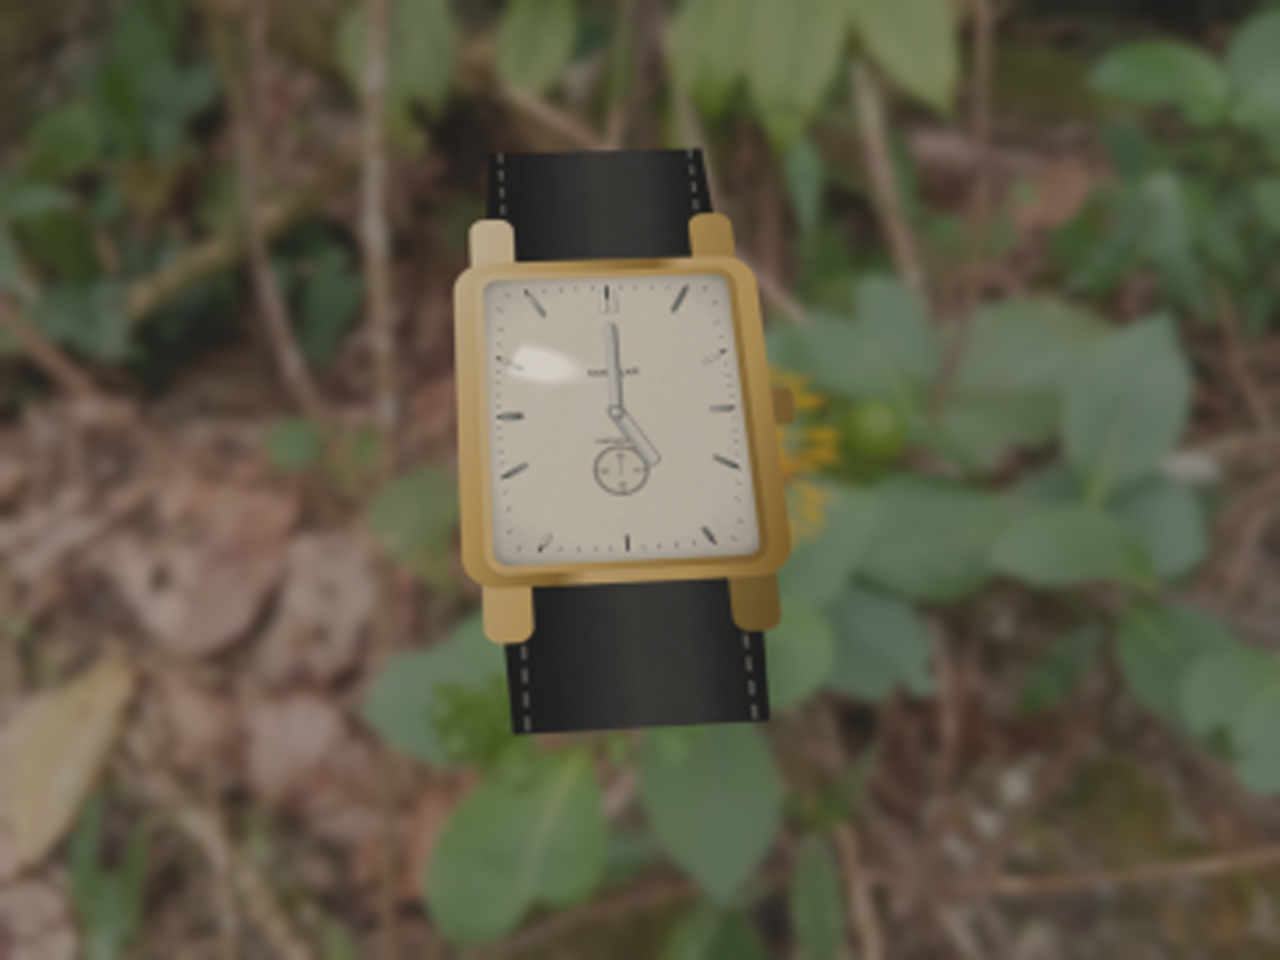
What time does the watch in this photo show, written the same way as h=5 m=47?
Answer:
h=5 m=0
